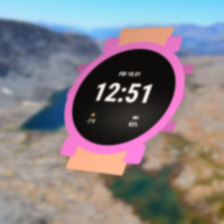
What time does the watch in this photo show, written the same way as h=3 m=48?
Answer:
h=12 m=51
